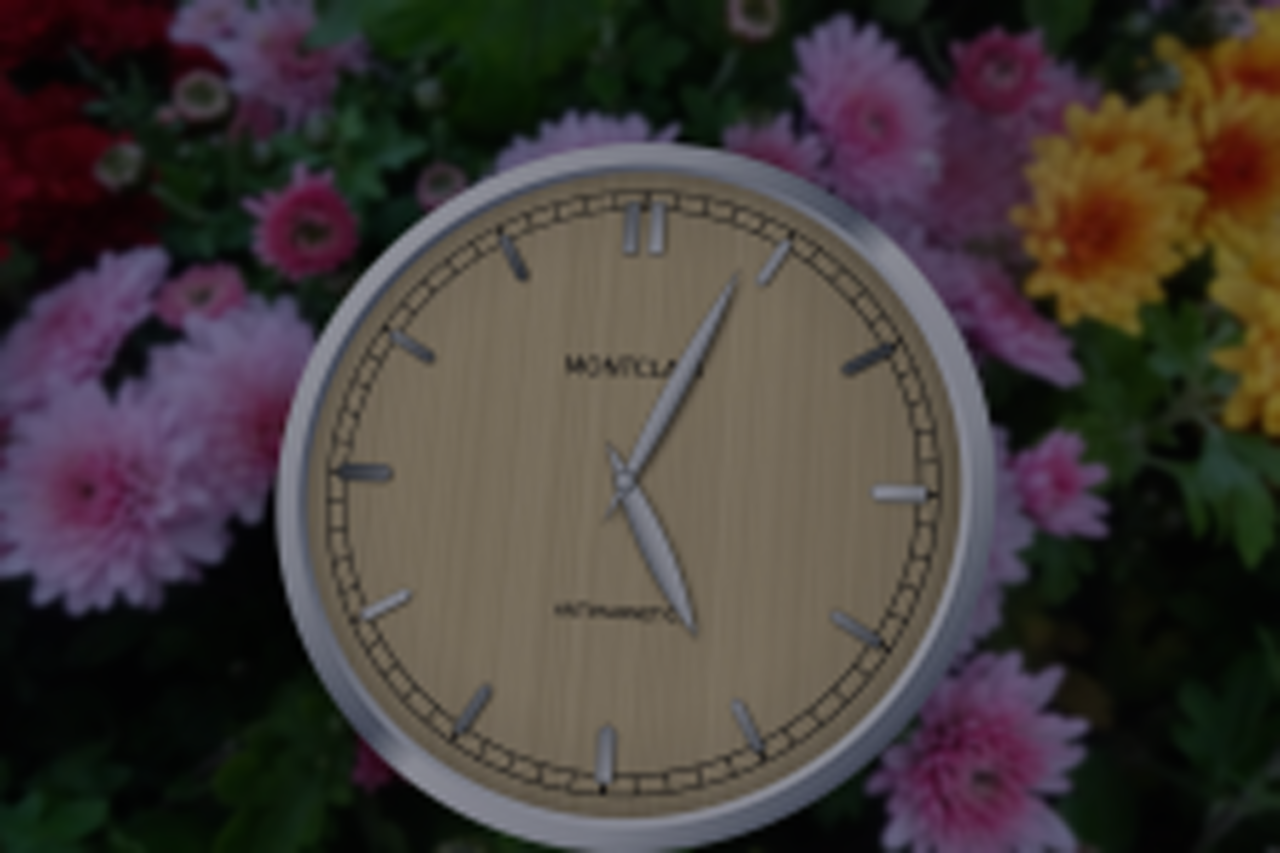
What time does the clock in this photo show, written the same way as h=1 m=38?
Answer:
h=5 m=4
